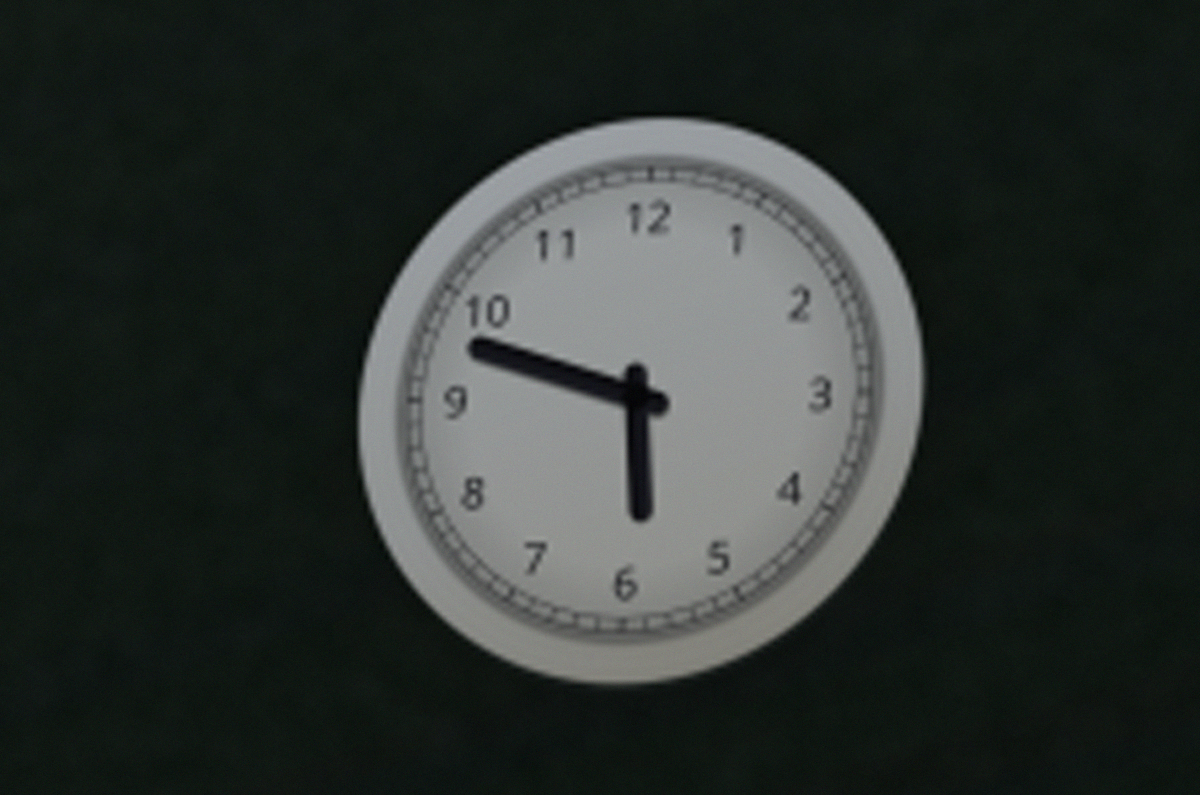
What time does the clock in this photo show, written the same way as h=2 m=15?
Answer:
h=5 m=48
